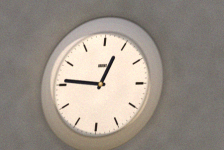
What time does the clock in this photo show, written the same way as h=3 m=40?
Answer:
h=12 m=46
